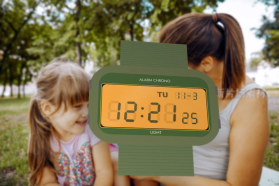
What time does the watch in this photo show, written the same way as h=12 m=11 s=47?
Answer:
h=12 m=21 s=25
